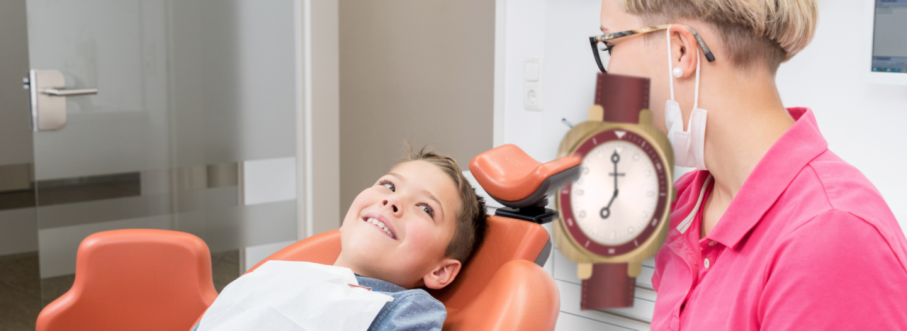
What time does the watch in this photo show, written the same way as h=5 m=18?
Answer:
h=6 m=59
